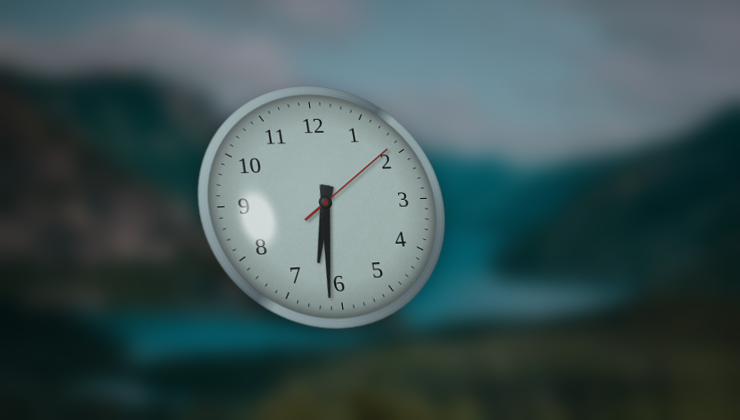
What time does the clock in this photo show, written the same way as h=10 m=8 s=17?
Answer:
h=6 m=31 s=9
